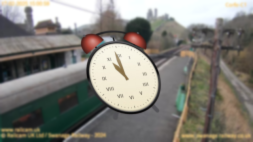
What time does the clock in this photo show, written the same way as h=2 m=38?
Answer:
h=10 m=59
